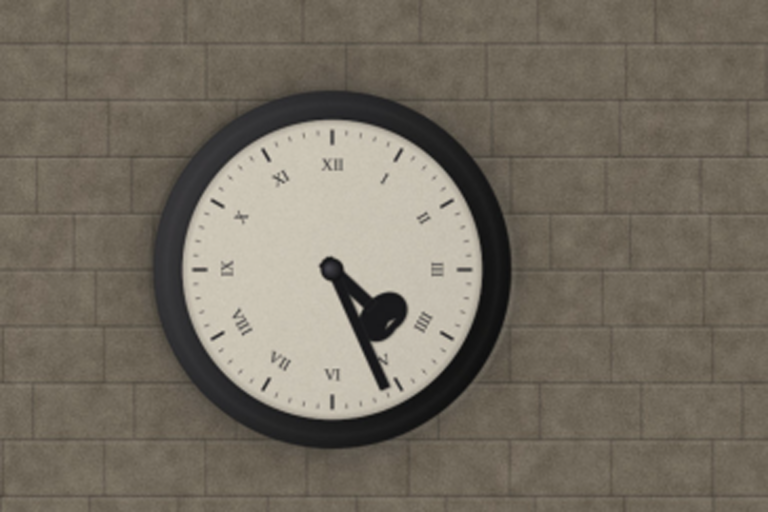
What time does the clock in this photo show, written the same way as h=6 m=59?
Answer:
h=4 m=26
